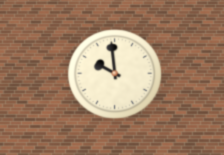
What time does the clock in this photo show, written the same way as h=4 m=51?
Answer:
h=9 m=59
